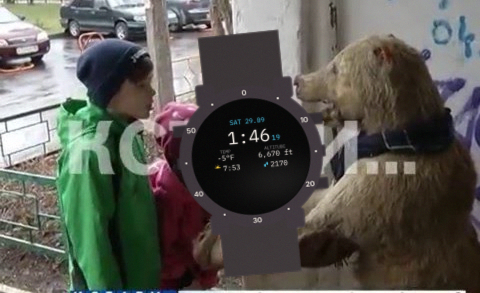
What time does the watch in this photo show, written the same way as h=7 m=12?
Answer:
h=1 m=46
